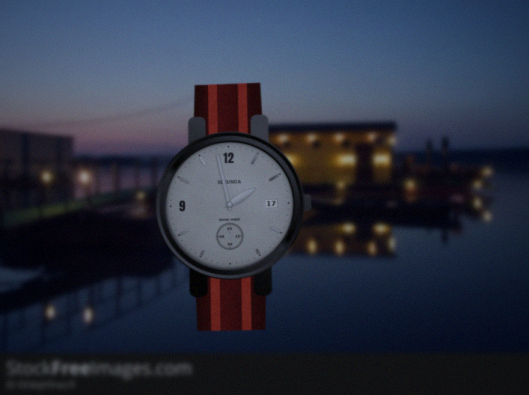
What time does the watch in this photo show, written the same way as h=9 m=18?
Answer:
h=1 m=58
